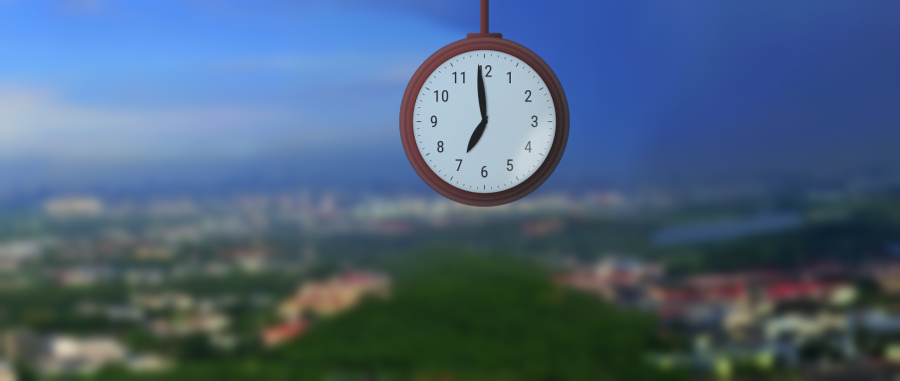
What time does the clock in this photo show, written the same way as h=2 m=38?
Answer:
h=6 m=59
